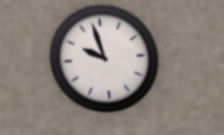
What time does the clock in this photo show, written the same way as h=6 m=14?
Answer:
h=9 m=58
